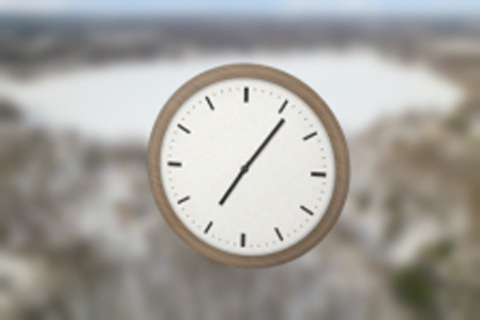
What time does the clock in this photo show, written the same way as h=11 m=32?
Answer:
h=7 m=6
